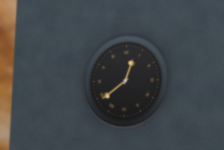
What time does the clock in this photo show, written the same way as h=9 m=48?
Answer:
h=12 m=39
